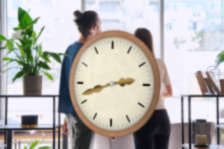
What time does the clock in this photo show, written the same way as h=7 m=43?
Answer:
h=2 m=42
